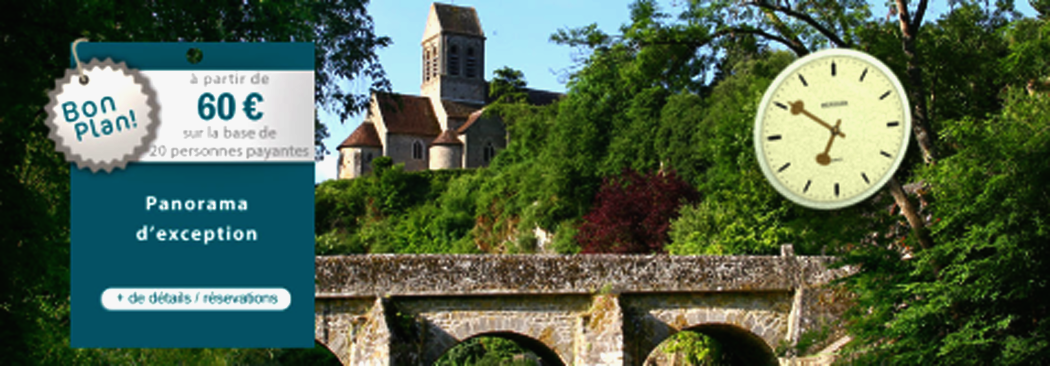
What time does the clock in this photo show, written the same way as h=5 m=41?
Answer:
h=6 m=51
